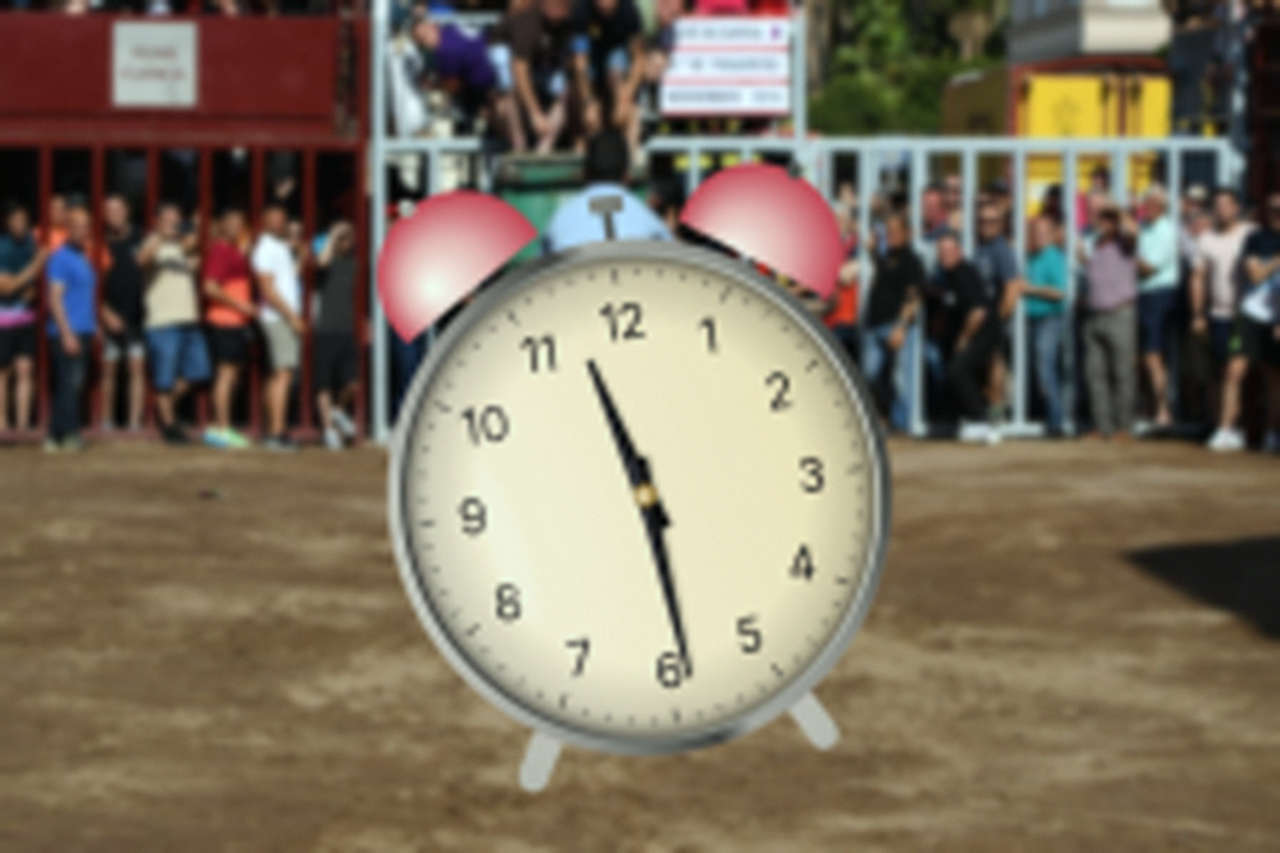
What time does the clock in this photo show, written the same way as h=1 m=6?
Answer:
h=11 m=29
